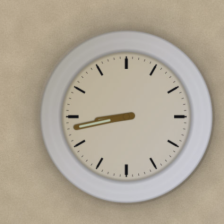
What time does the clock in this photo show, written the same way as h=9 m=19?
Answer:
h=8 m=43
